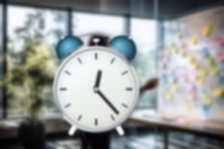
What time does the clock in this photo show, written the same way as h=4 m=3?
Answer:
h=12 m=23
